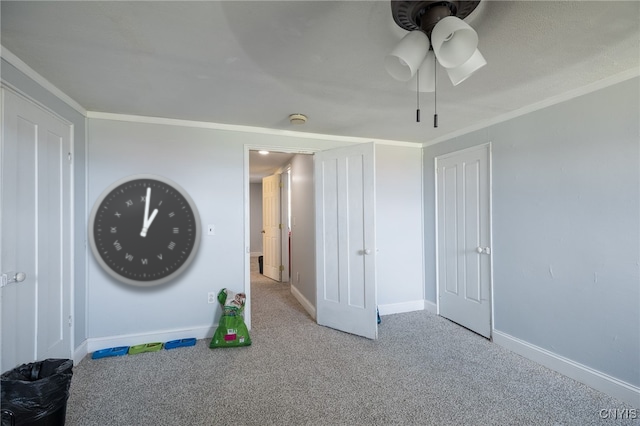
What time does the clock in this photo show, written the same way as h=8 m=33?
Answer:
h=1 m=1
